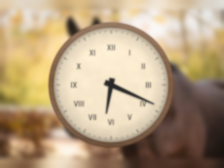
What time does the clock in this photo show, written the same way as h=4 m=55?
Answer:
h=6 m=19
